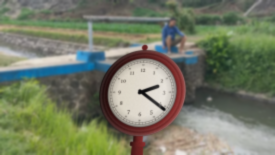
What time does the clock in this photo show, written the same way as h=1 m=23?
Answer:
h=2 m=21
